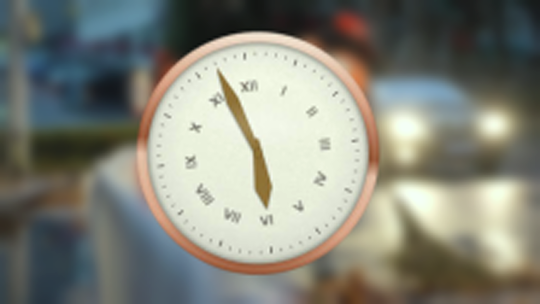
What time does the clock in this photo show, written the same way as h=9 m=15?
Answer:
h=5 m=57
